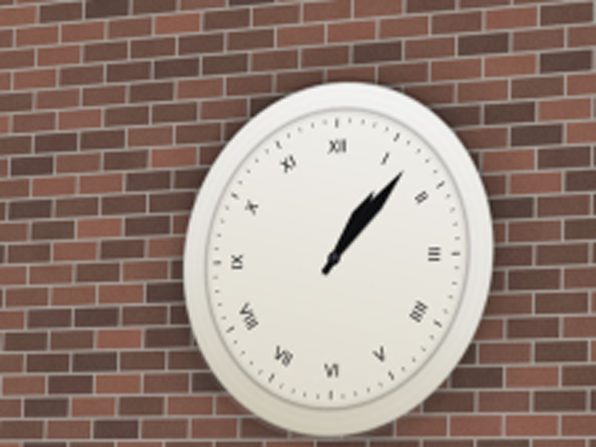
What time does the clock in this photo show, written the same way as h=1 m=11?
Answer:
h=1 m=7
